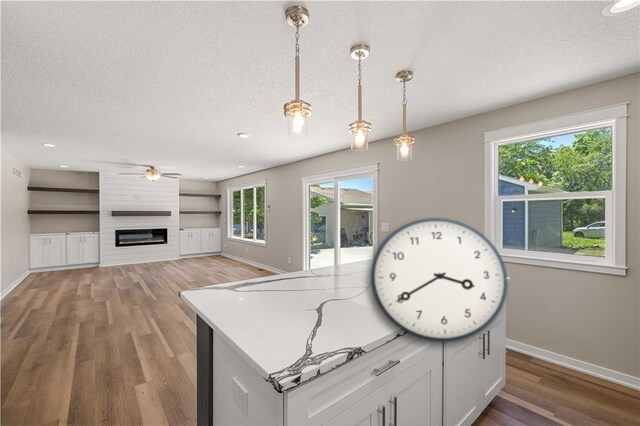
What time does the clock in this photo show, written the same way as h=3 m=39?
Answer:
h=3 m=40
